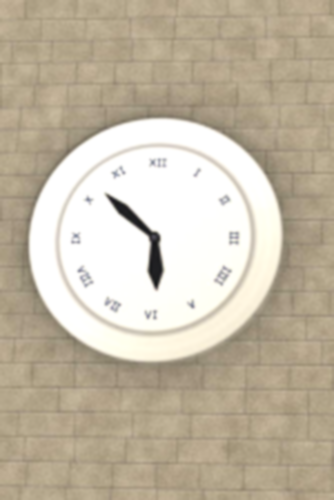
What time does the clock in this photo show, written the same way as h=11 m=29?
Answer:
h=5 m=52
